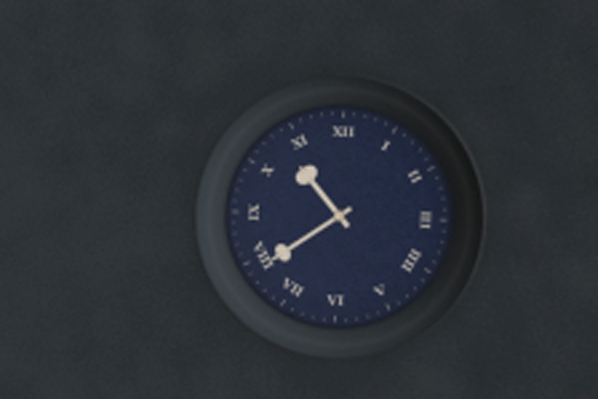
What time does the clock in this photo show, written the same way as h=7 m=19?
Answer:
h=10 m=39
